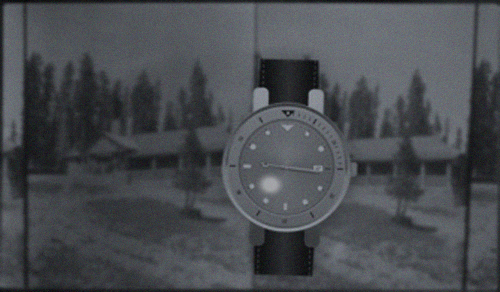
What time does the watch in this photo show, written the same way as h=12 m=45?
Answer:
h=9 m=16
